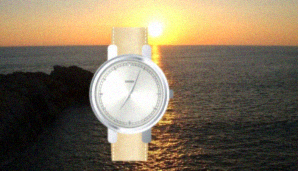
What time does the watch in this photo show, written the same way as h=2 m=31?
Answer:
h=7 m=4
